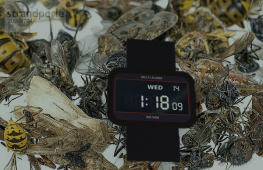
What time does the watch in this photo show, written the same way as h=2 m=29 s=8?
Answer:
h=1 m=18 s=9
